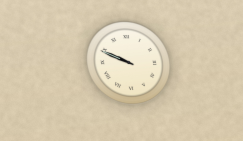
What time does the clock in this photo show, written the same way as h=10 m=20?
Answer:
h=9 m=49
